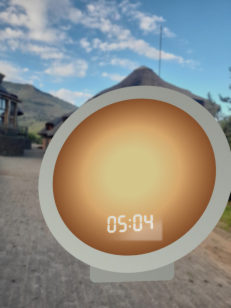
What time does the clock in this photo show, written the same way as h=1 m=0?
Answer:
h=5 m=4
